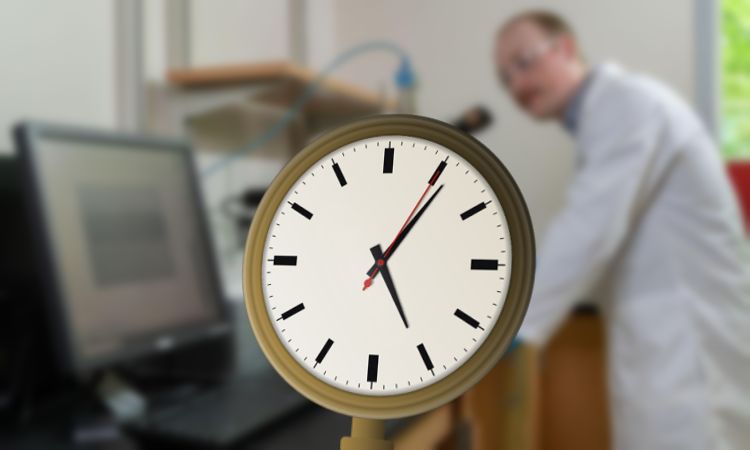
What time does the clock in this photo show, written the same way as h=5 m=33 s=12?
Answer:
h=5 m=6 s=5
